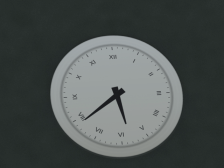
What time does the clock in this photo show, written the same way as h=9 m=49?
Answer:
h=5 m=39
